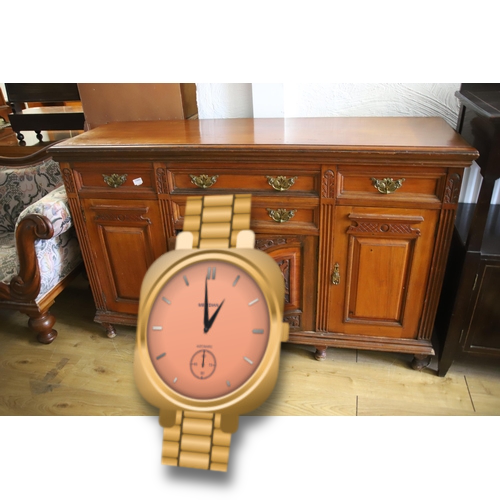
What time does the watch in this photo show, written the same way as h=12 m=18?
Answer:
h=12 m=59
